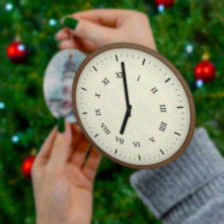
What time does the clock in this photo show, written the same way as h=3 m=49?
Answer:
h=7 m=1
